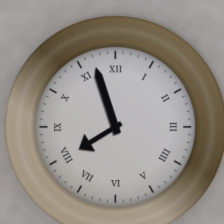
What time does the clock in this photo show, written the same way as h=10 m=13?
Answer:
h=7 m=57
